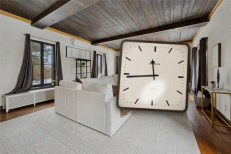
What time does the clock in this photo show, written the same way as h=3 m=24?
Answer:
h=11 m=44
